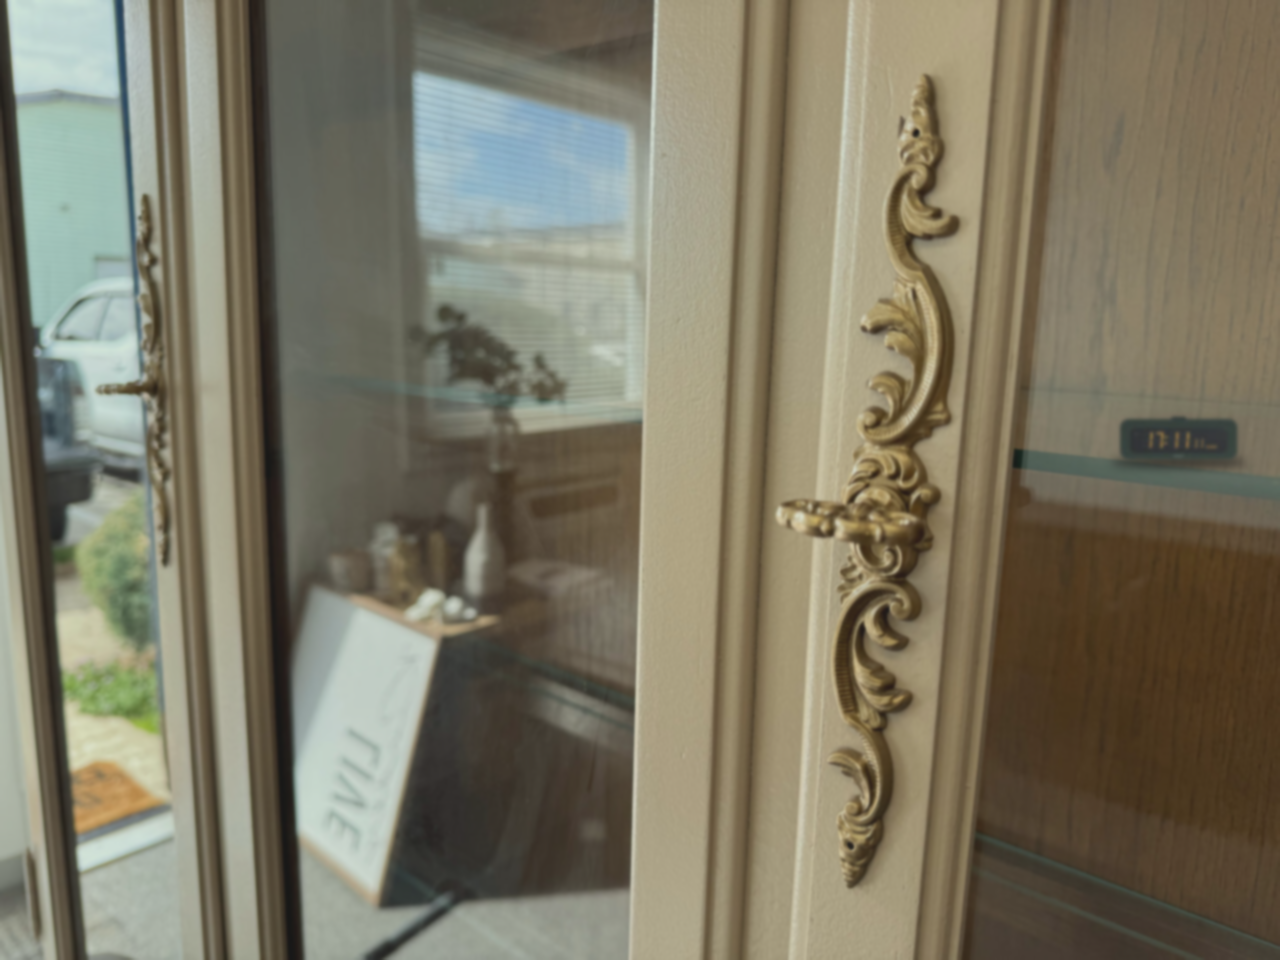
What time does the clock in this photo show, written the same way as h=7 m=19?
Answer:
h=17 m=11
